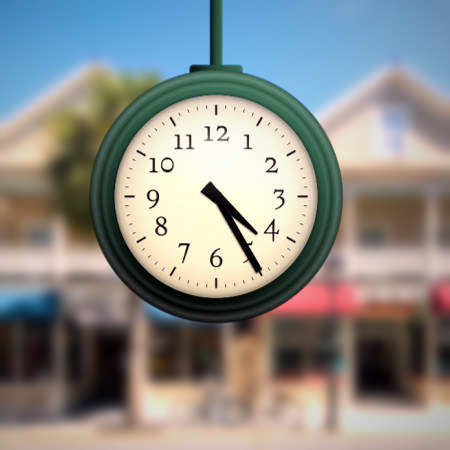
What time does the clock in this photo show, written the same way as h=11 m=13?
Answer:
h=4 m=25
